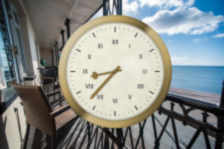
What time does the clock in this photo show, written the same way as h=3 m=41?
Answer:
h=8 m=37
